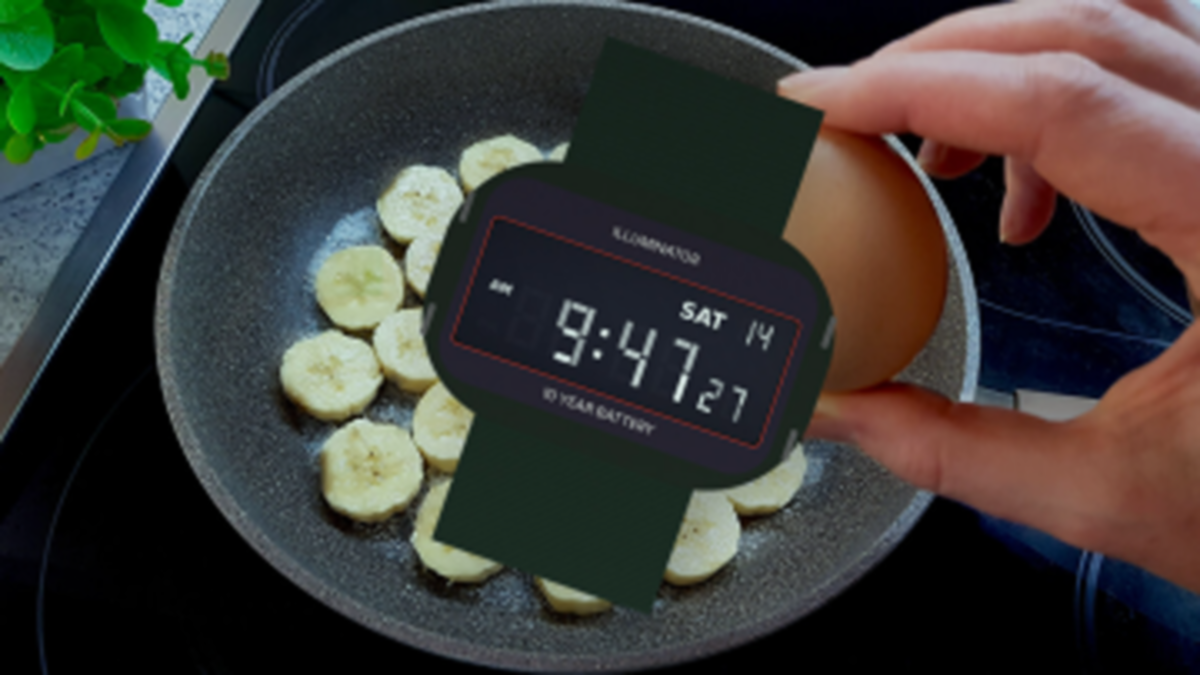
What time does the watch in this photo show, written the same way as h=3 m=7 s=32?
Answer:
h=9 m=47 s=27
